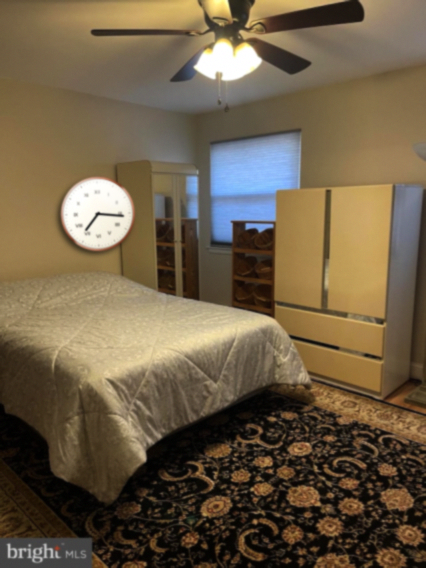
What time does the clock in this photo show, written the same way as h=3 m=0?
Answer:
h=7 m=16
